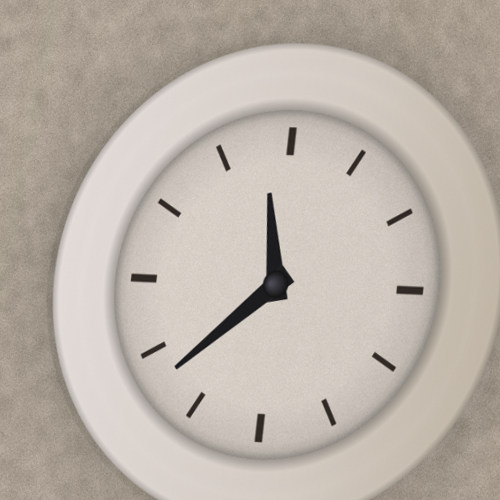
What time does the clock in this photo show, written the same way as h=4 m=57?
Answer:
h=11 m=38
